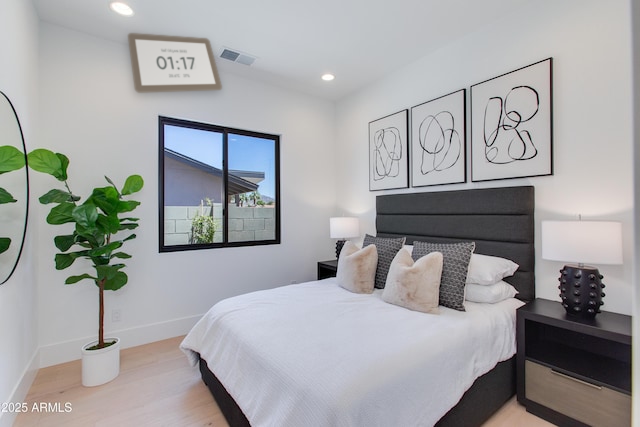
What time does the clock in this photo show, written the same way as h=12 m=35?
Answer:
h=1 m=17
